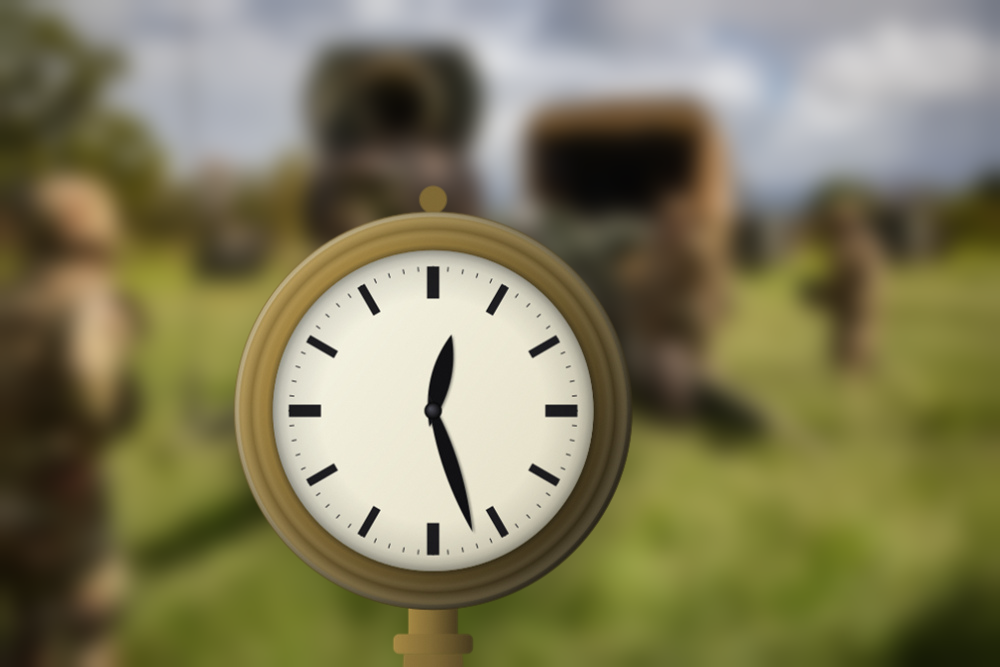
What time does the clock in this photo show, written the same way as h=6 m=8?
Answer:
h=12 m=27
